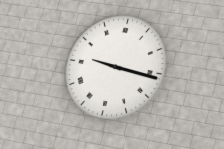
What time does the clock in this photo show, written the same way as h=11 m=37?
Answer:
h=9 m=16
